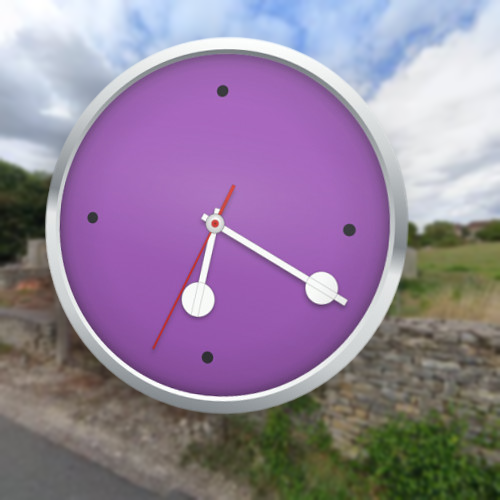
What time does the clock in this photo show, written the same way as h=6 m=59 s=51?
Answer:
h=6 m=19 s=34
